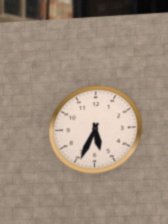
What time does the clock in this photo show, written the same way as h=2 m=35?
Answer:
h=5 m=34
